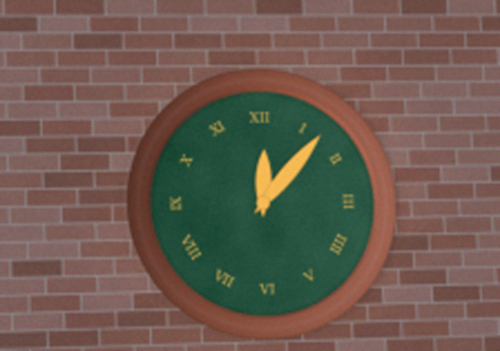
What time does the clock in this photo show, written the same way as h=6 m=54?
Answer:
h=12 m=7
